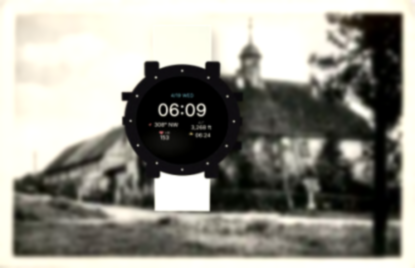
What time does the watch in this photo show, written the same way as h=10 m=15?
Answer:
h=6 m=9
